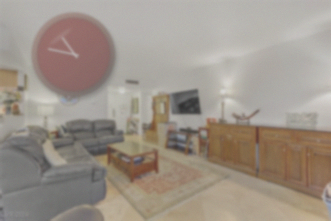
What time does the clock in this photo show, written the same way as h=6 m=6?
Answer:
h=10 m=47
